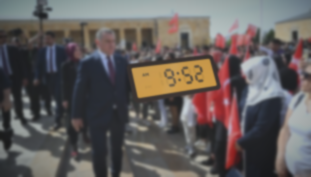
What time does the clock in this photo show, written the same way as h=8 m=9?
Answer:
h=9 m=52
